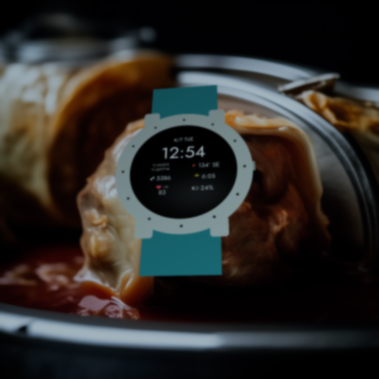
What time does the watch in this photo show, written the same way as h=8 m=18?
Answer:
h=12 m=54
